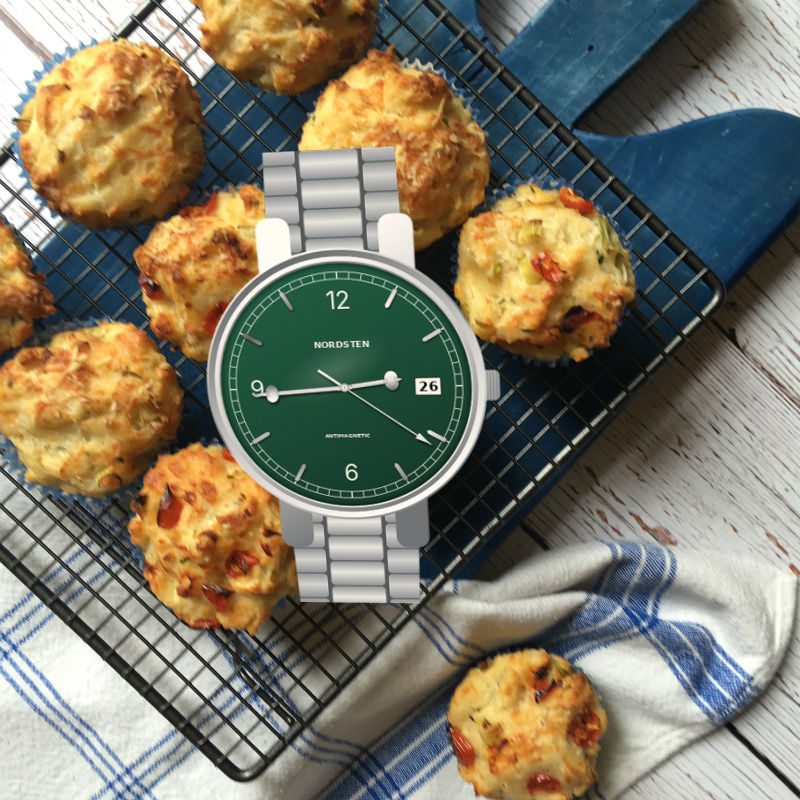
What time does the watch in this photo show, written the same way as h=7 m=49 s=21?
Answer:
h=2 m=44 s=21
